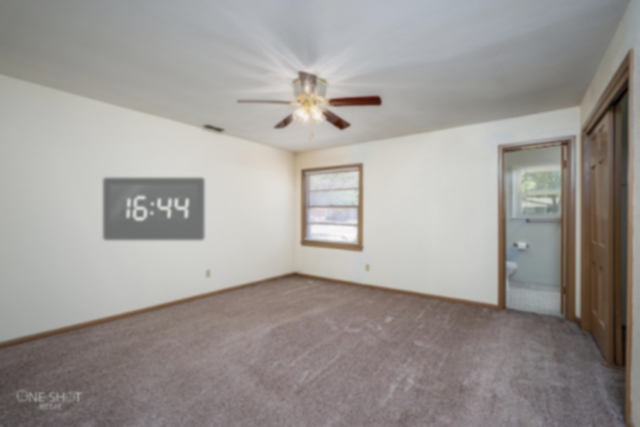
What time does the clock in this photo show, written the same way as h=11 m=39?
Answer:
h=16 m=44
